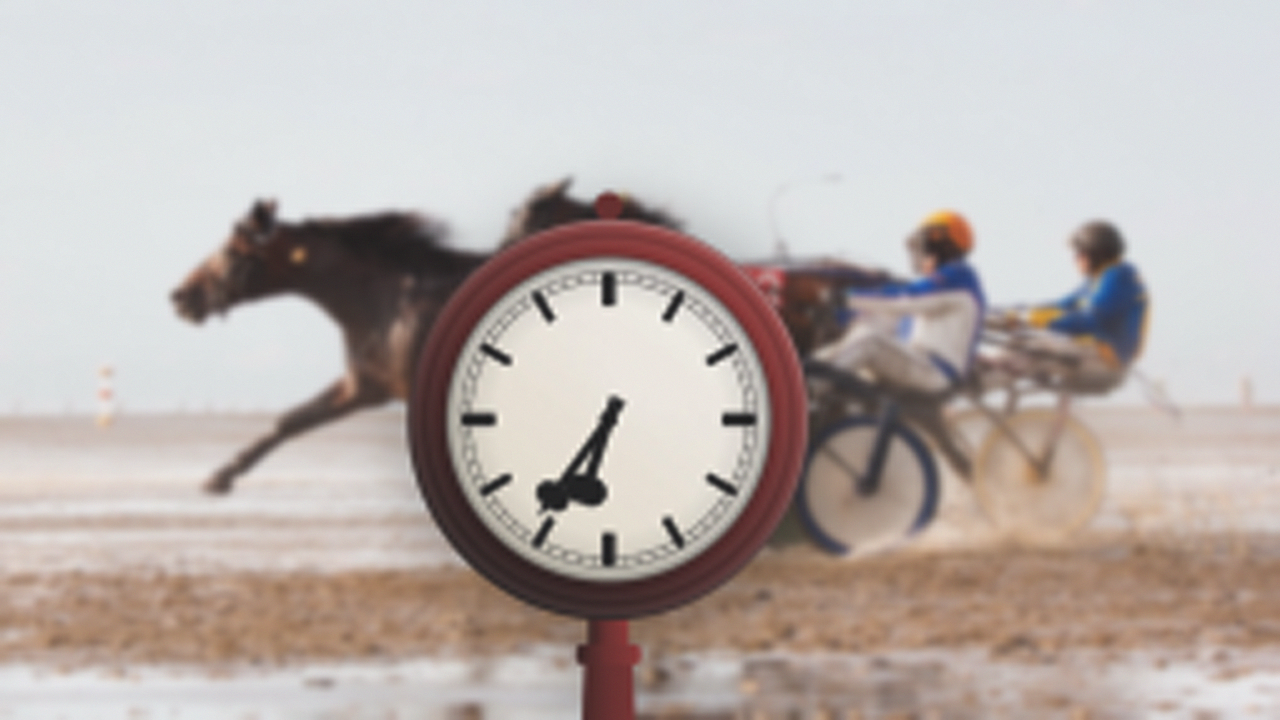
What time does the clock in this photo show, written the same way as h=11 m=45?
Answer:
h=6 m=36
